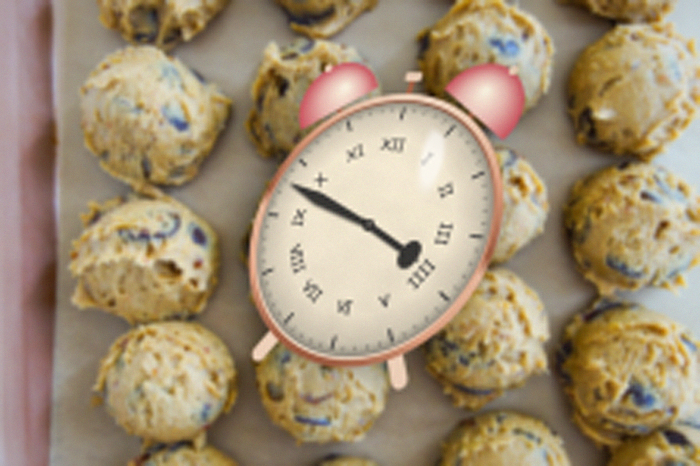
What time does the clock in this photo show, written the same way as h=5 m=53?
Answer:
h=3 m=48
